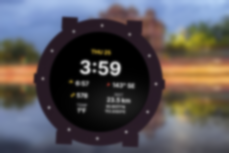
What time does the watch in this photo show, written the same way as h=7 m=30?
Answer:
h=3 m=59
